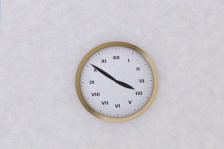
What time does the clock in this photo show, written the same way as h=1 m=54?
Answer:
h=3 m=51
